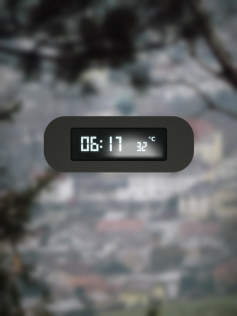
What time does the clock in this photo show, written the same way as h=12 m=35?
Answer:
h=6 m=17
